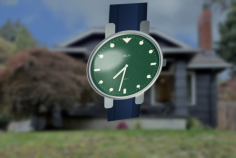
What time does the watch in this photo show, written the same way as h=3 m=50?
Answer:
h=7 m=32
